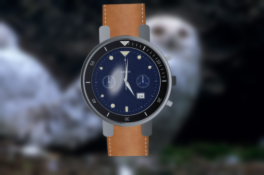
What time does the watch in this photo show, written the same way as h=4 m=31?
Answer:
h=5 m=1
